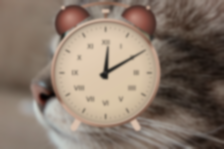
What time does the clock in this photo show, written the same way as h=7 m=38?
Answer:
h=12 m=10
